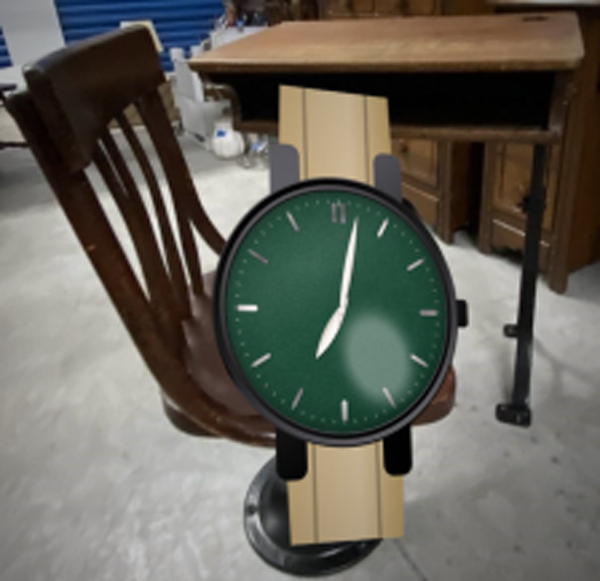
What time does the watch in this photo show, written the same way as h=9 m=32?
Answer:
h=7 m=2
